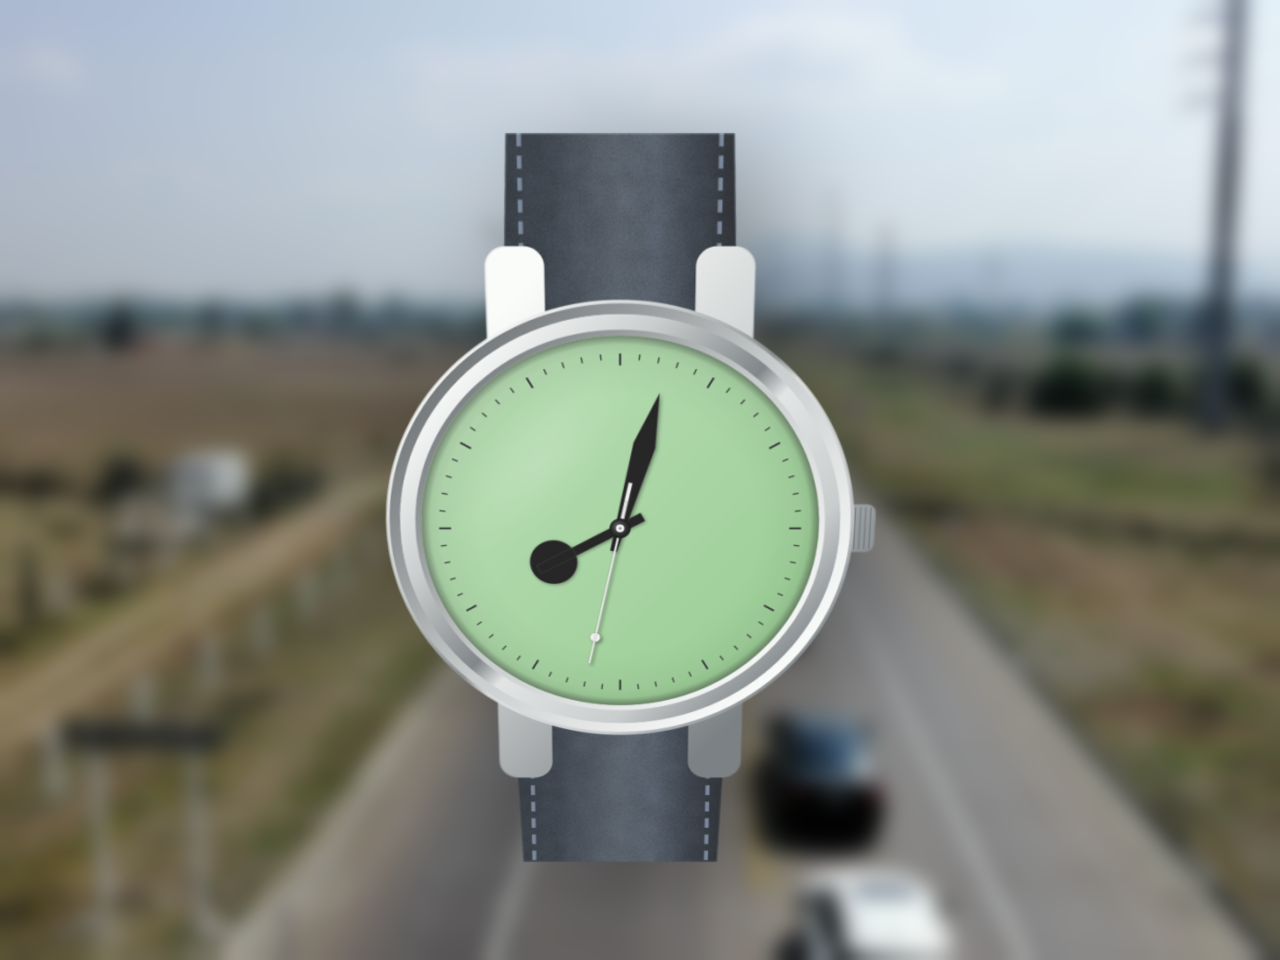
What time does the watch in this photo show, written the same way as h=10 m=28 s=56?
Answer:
h=8 m=2 s=32
